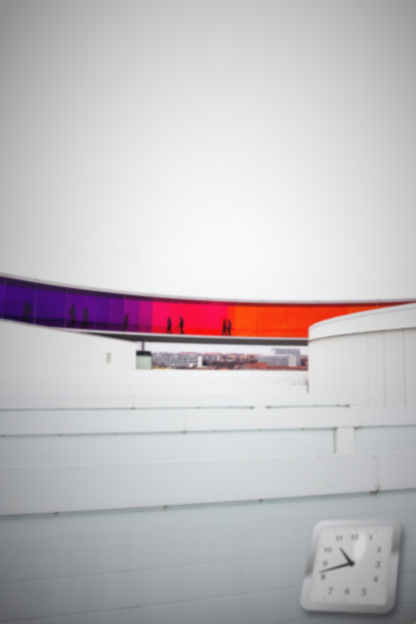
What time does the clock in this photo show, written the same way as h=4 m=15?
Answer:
h=10 m=42
